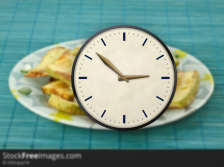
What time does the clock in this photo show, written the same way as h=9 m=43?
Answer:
h=2 m=52
